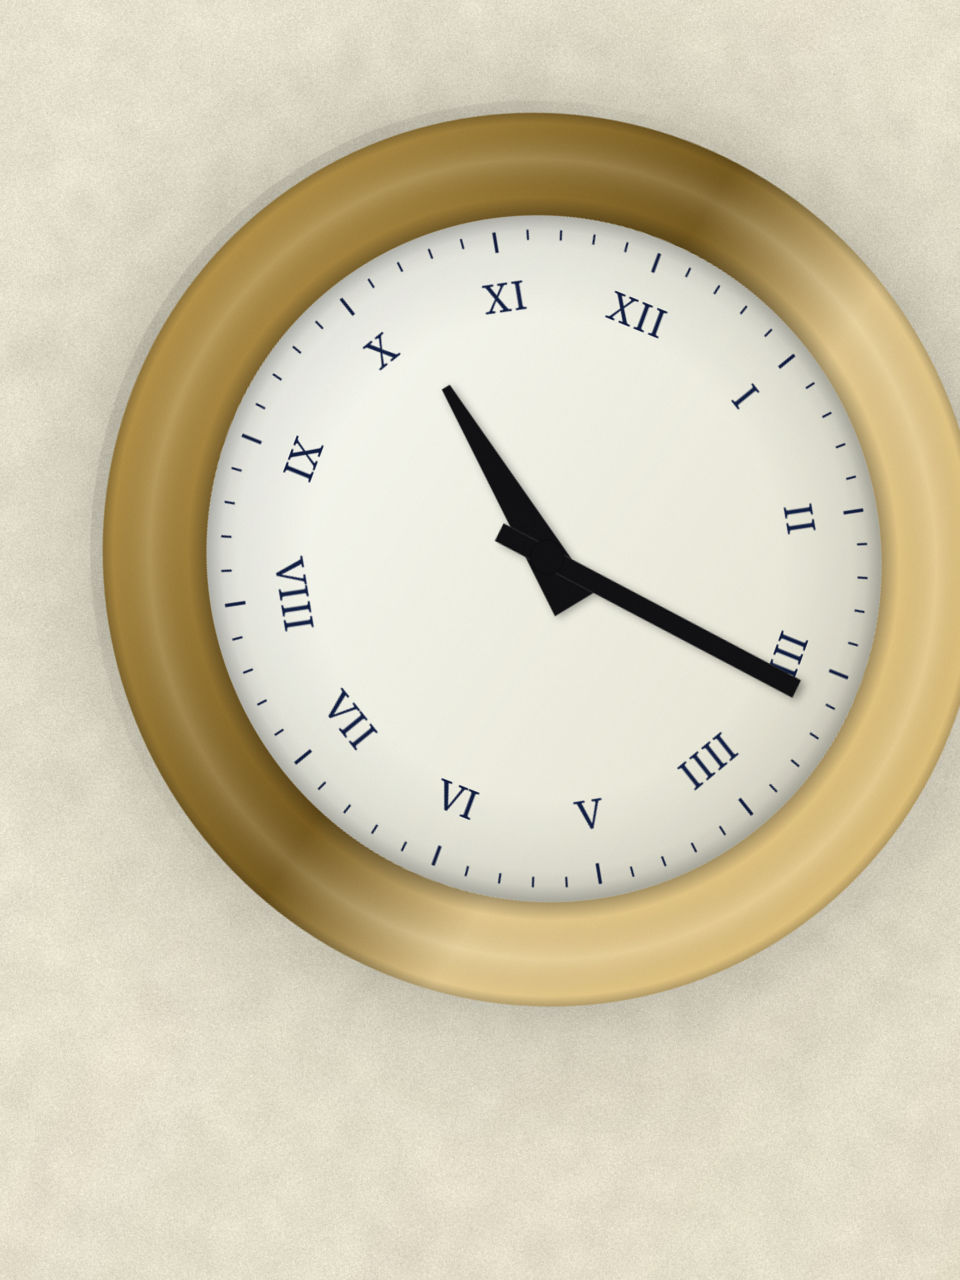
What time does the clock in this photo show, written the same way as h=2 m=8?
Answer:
h=10 m=16
